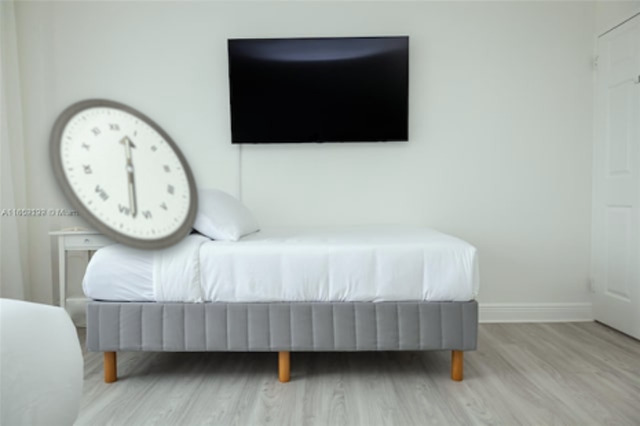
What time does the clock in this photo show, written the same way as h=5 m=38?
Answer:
h=12 m=33
